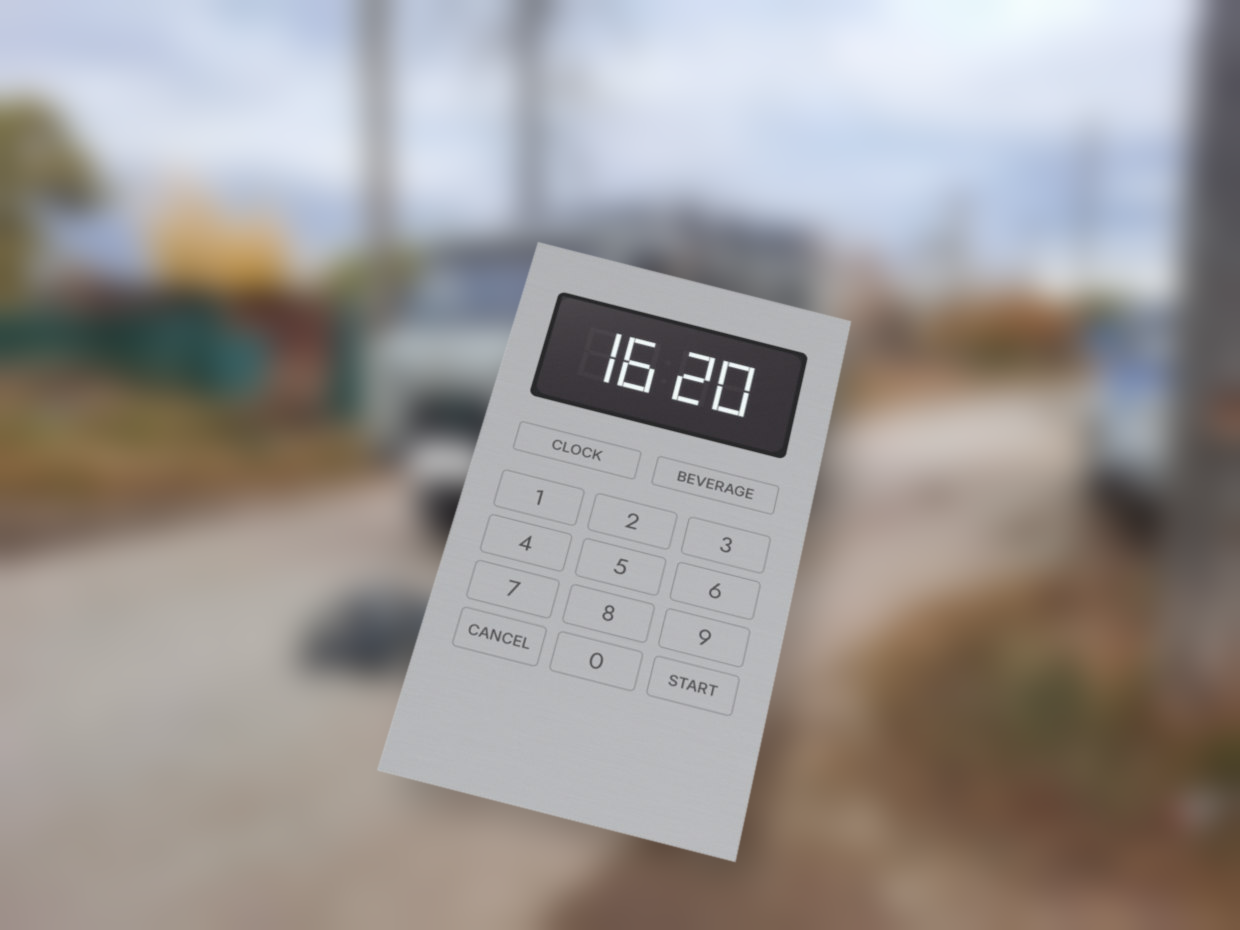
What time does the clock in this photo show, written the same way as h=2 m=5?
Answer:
h=16 m=20
